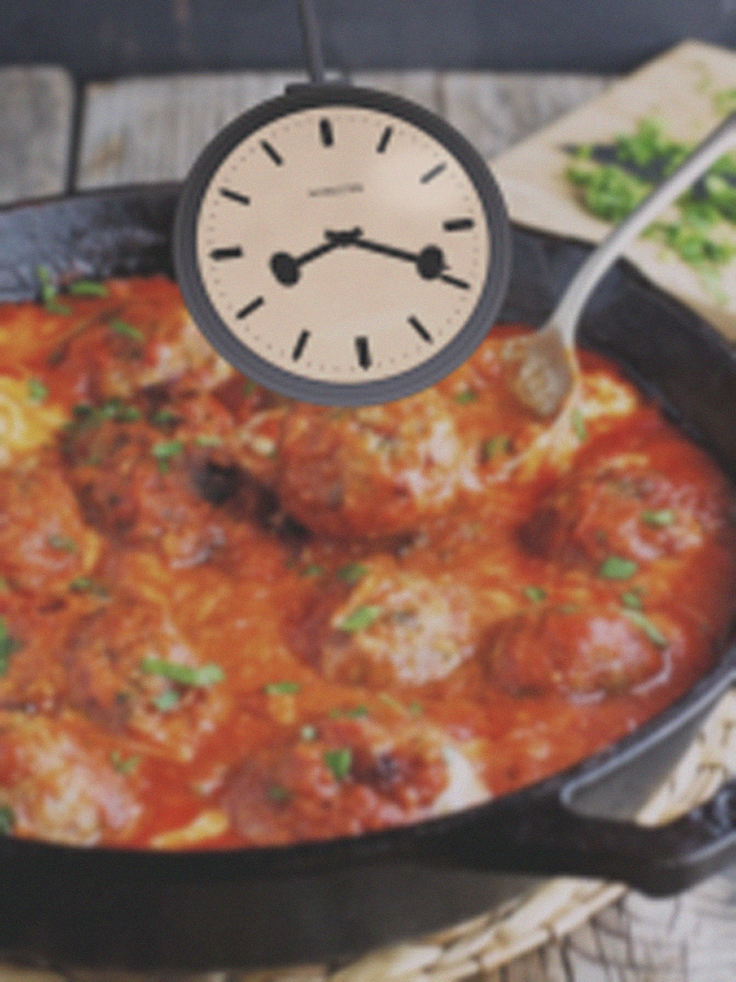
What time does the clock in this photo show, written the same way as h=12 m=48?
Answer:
h=8 m=19
